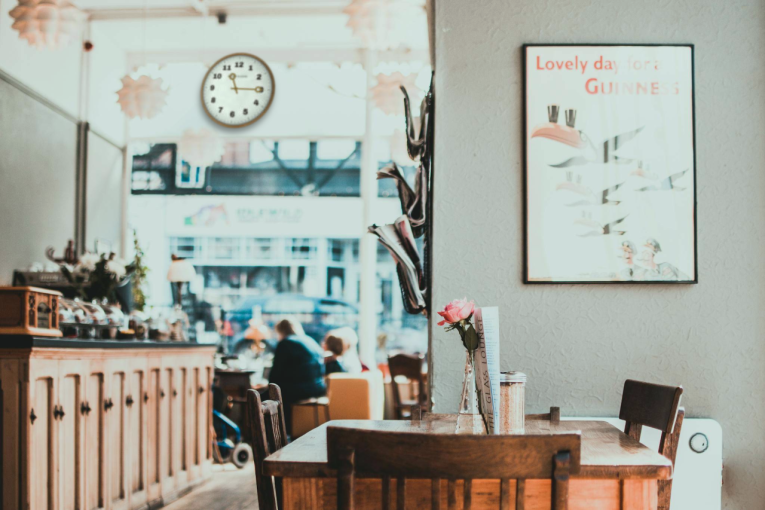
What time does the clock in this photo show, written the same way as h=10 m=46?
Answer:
h=11 m=15
